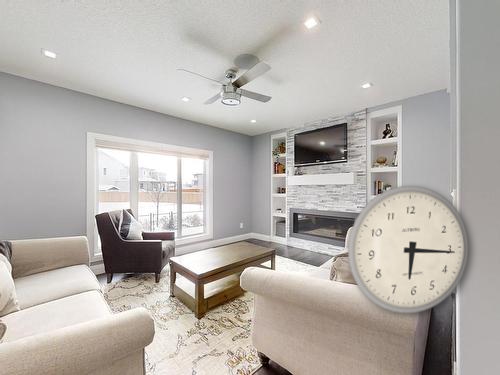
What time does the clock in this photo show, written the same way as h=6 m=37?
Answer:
h=6 m=16
